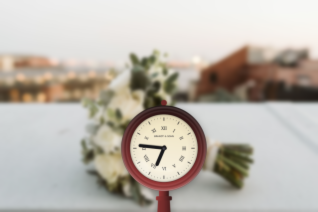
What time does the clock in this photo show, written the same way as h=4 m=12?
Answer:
h=6 m=46
